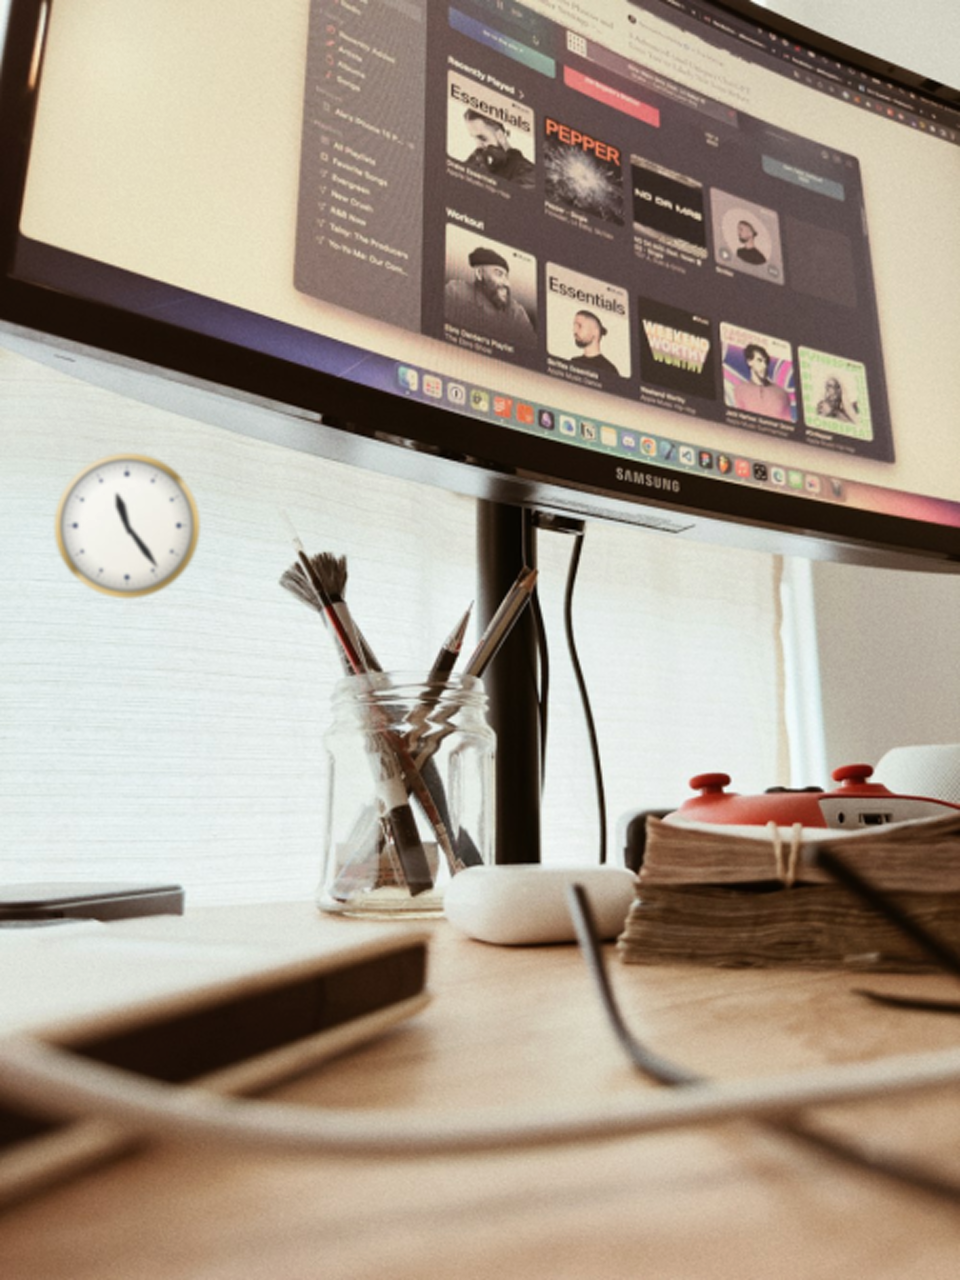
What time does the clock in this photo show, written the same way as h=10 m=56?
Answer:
h=11 m=24
